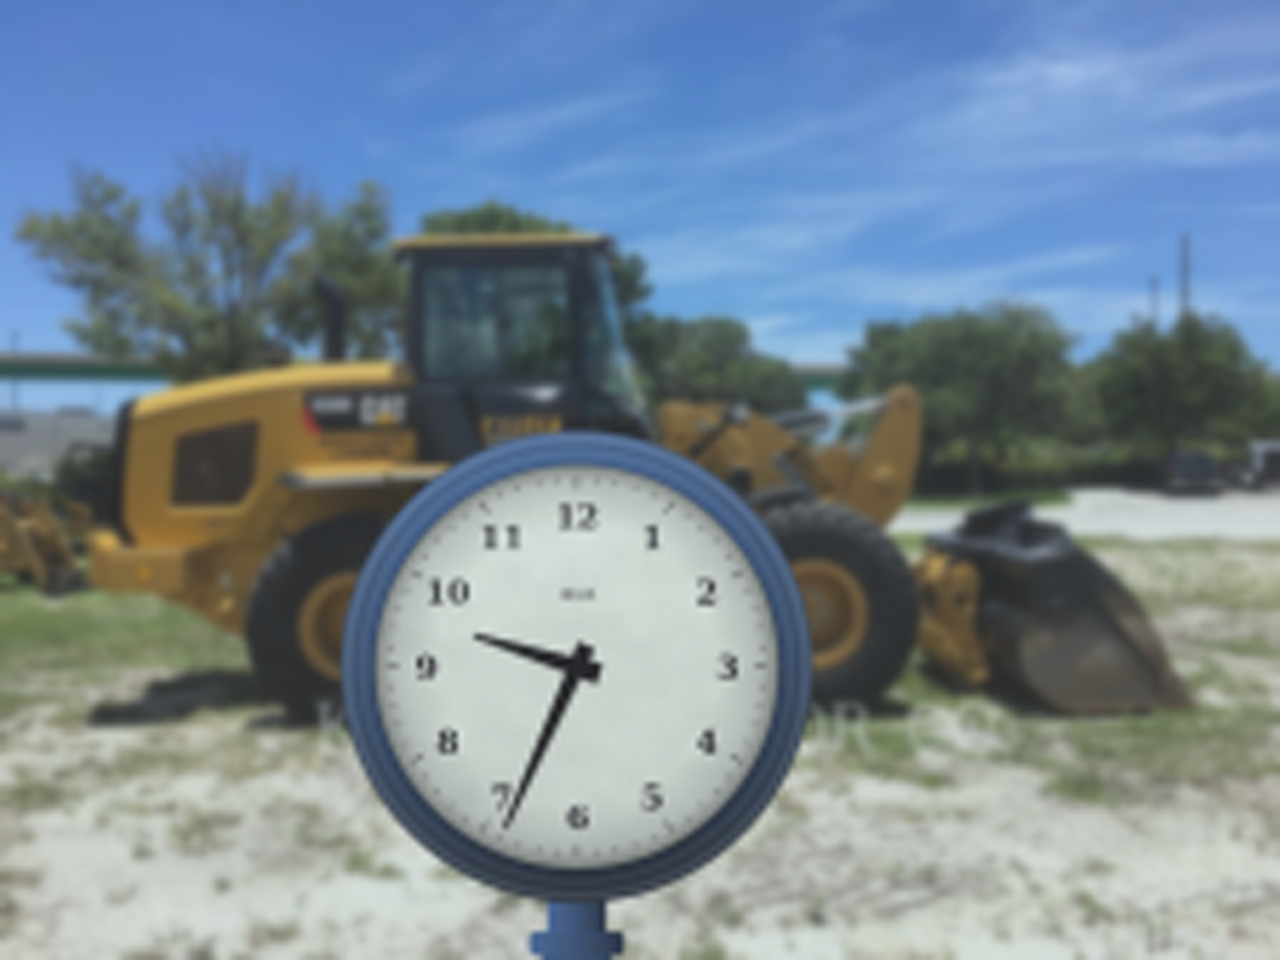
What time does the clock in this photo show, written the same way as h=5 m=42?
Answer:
h=9 m=34
